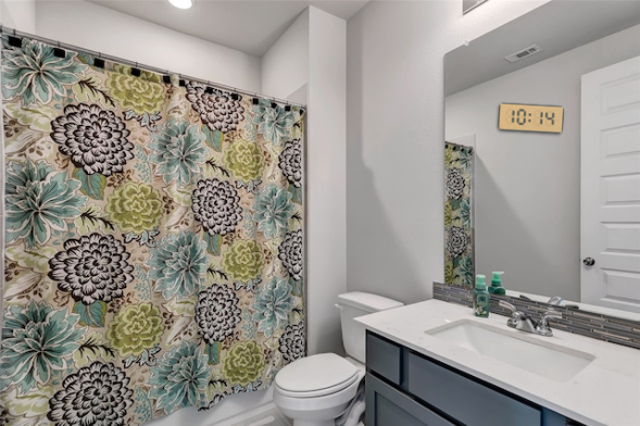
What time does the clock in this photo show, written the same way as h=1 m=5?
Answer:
h=10 m=14
